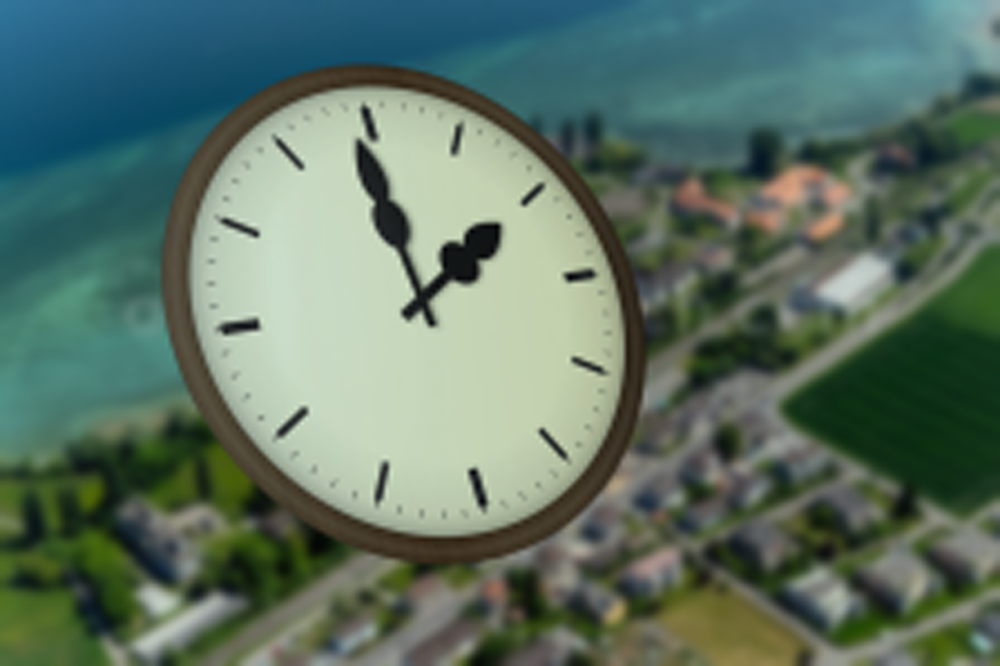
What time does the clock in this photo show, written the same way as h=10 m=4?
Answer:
h=1 m=59
